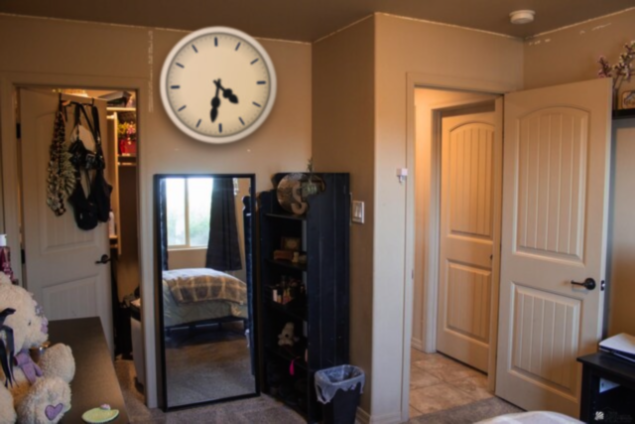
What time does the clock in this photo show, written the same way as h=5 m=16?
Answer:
h=4 m=32
